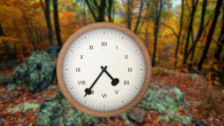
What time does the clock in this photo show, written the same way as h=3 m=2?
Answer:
h=4 m=36
